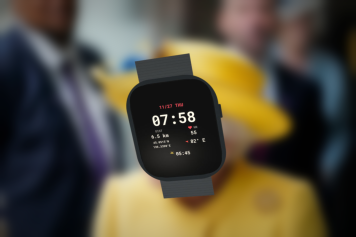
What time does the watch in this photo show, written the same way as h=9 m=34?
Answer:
h=7 m=58
